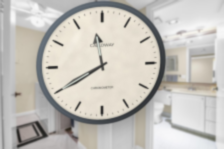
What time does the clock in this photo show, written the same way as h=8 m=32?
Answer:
h=11 m=40
